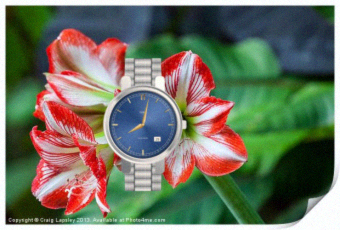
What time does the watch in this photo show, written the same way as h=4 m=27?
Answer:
h=8 m=2
